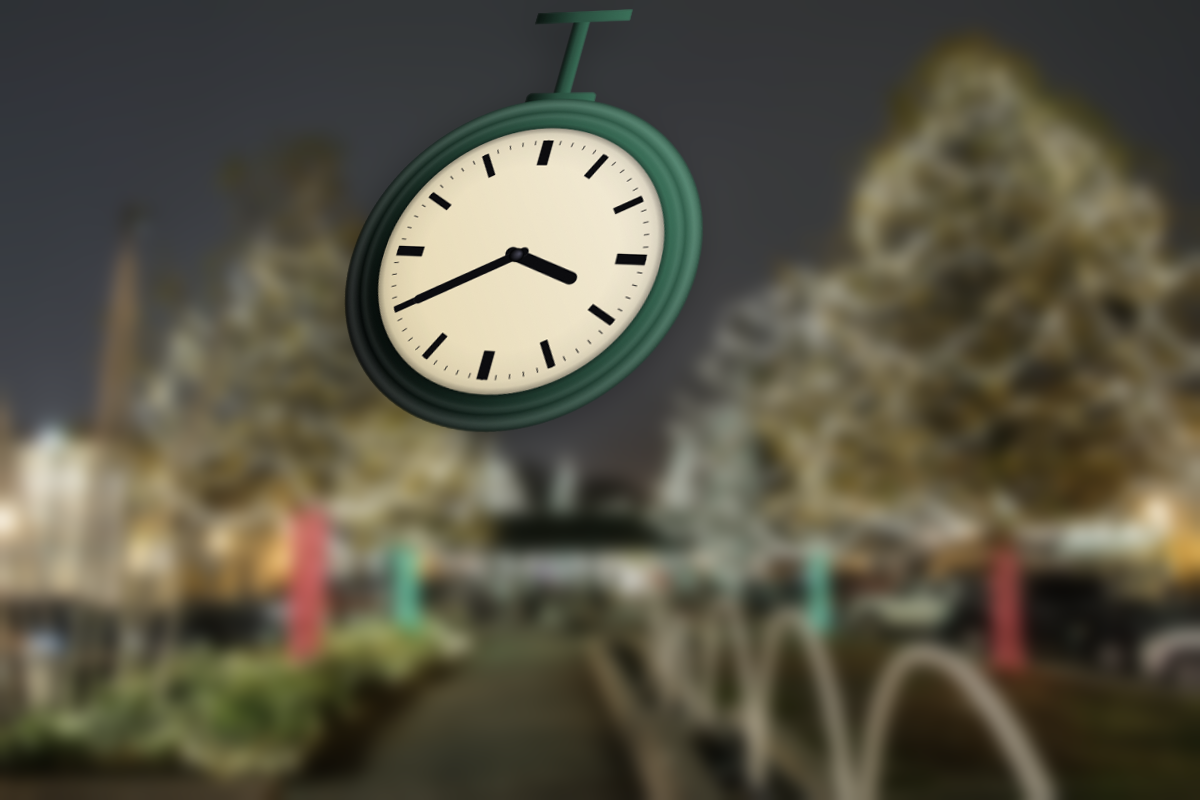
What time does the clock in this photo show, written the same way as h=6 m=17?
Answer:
h=3 m=40
